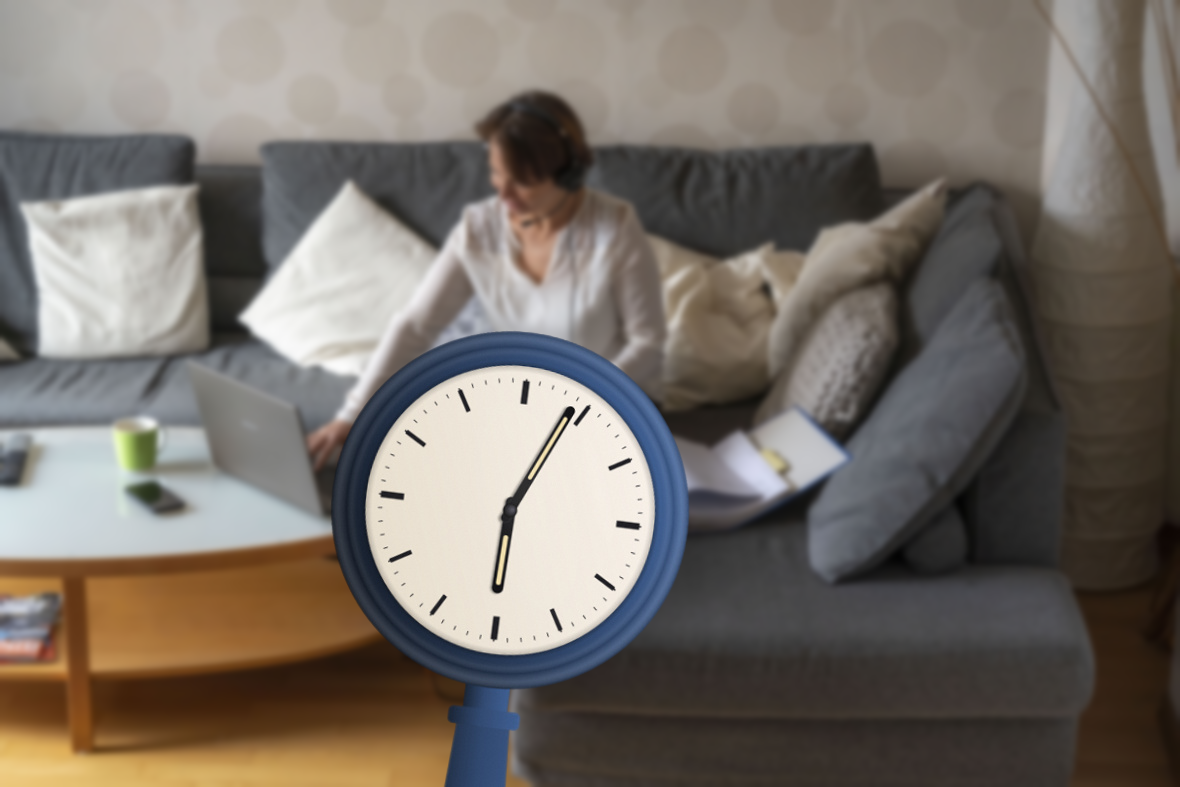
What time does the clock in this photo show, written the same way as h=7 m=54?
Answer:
h=6 m=4
